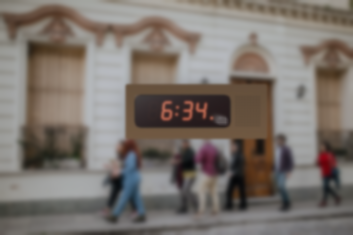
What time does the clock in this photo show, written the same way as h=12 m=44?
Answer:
h=6 m=34
